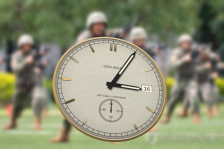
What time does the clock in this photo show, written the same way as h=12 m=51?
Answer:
h=3 m=5
